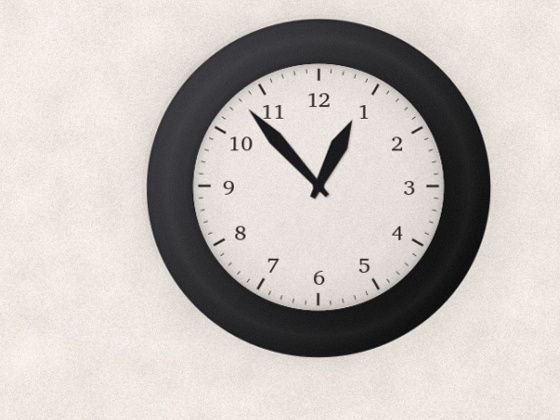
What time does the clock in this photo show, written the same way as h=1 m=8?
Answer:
h=12 m=53
